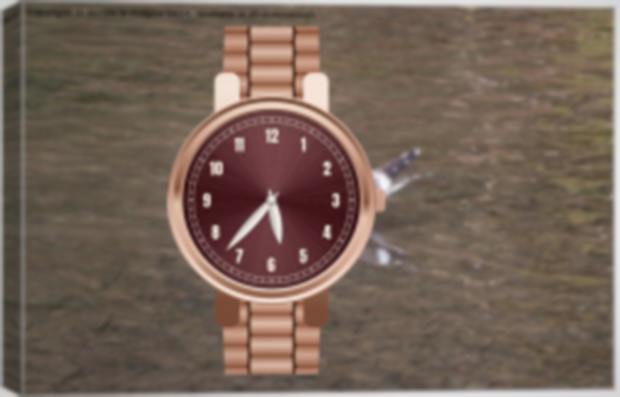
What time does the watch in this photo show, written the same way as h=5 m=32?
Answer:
h=5 m=37
